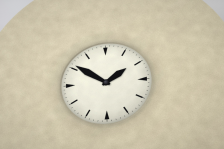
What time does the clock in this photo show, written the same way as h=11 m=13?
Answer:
h=1 m=51
